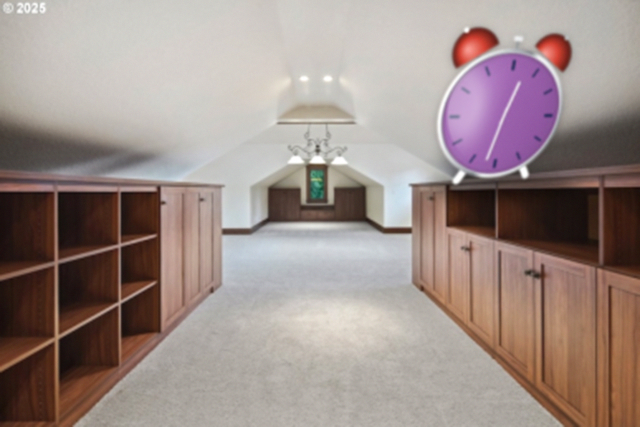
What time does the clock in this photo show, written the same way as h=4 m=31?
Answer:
h=12 m=32
